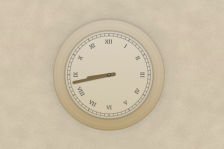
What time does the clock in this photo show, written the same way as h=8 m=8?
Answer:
h=8 m=43
